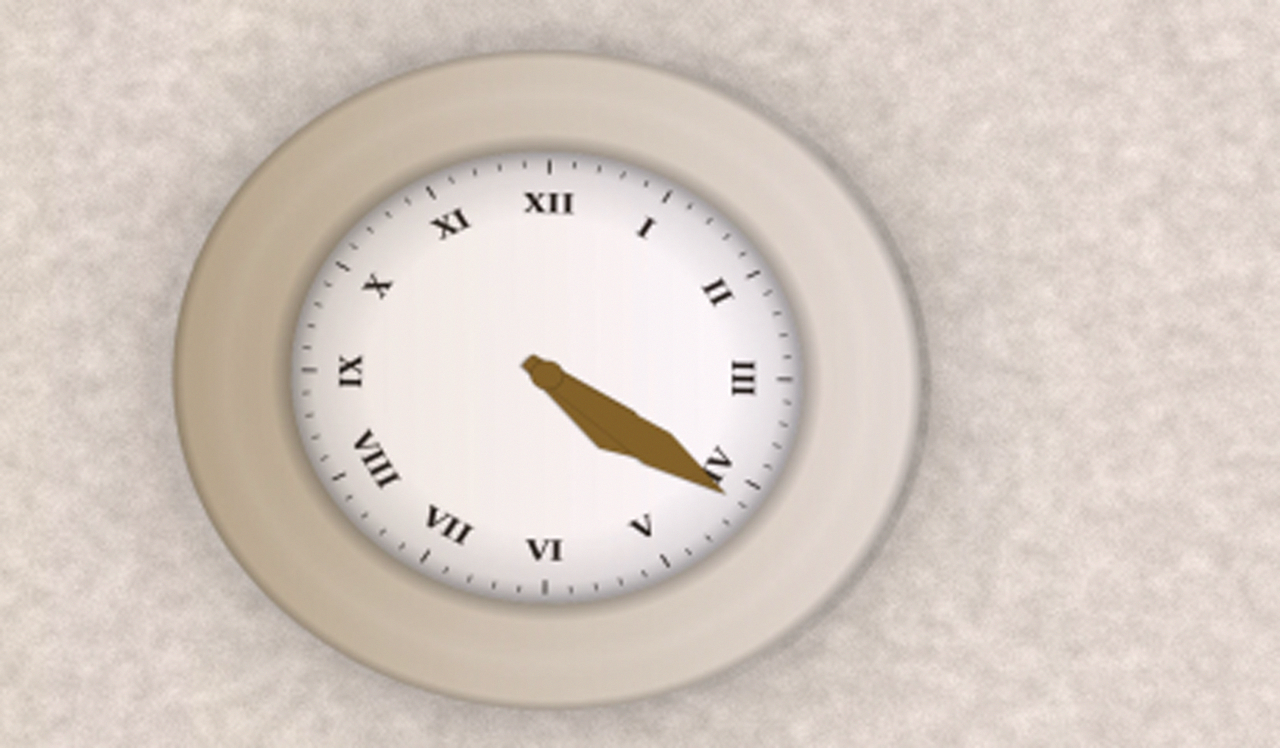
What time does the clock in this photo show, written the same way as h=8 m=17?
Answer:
h=4 m=21
